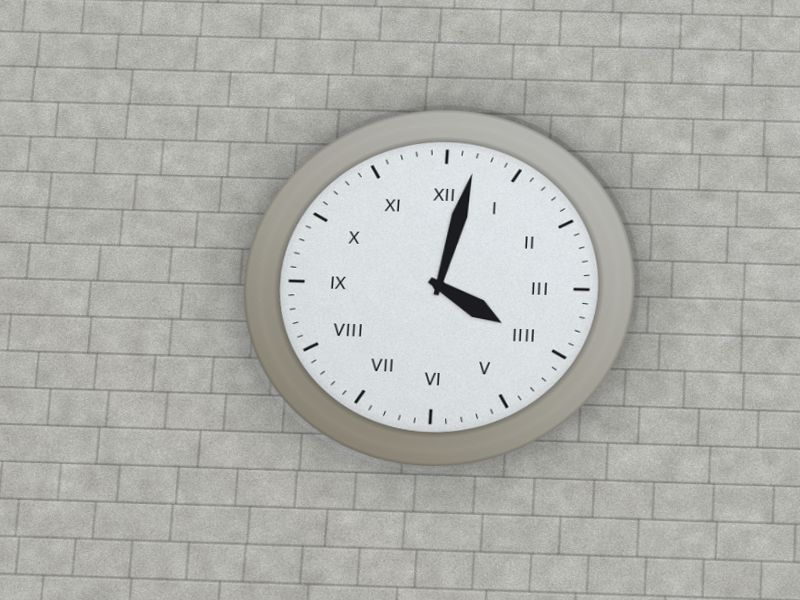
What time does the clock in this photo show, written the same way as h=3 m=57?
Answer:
h=4 m=2
